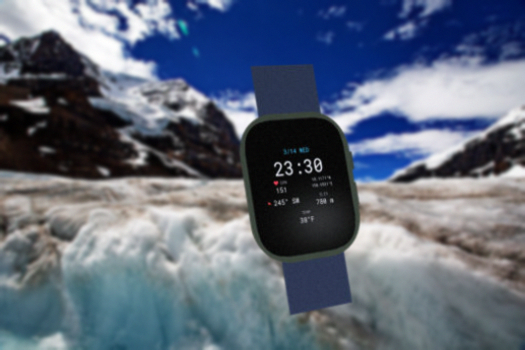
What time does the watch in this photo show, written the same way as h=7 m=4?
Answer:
h=23 m=30
